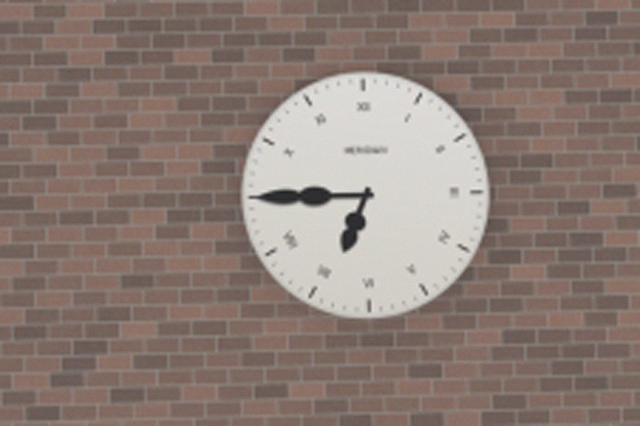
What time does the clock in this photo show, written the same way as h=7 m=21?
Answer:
h=6 m=45
